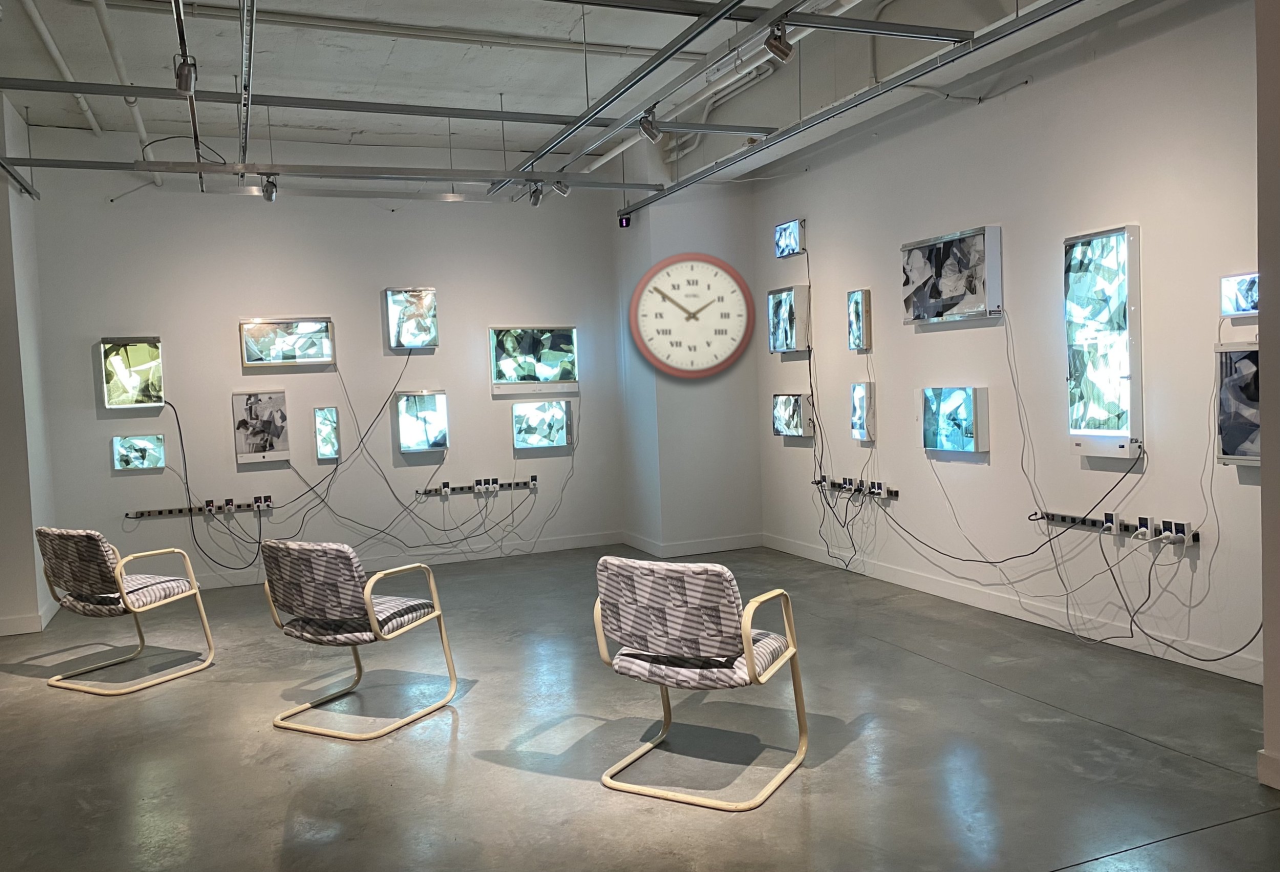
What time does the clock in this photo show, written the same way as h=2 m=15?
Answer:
h=1 m=51
